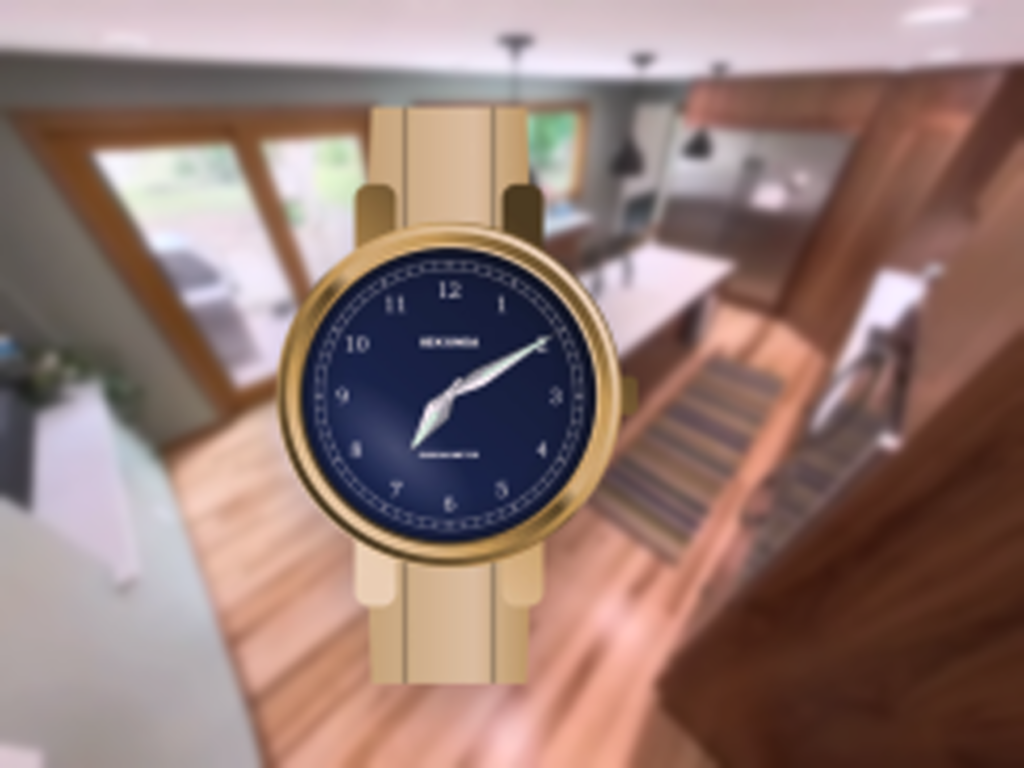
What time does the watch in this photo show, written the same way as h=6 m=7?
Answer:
h=7 m=10
